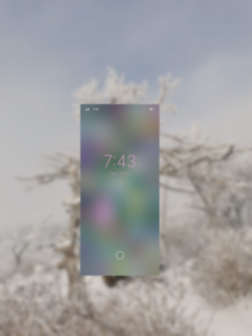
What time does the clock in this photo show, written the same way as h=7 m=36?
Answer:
h=7 m=43
